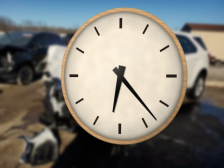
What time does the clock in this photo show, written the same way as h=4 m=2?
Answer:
h=6 m=23
